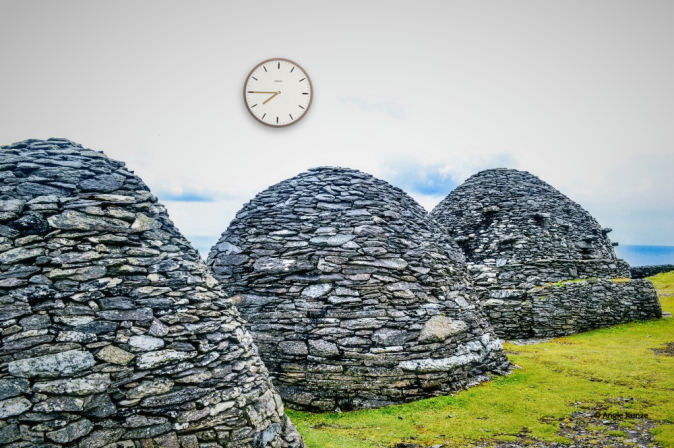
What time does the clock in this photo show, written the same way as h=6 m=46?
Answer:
h=7 m=45
